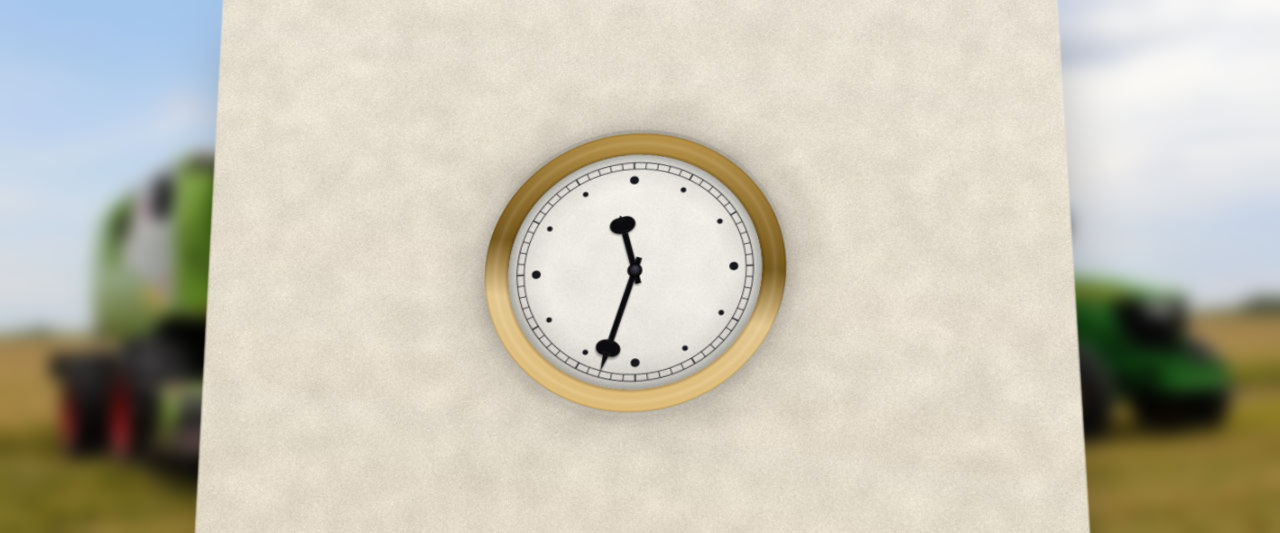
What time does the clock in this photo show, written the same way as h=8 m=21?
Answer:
h=11 m=33
